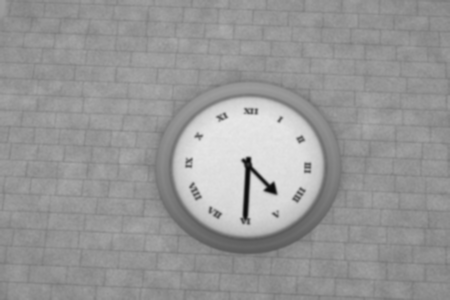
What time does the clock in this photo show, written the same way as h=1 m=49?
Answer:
h=4 m=30
